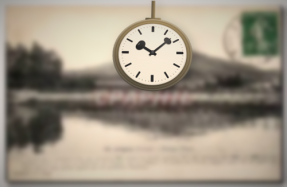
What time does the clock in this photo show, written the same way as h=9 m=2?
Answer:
h=10 m=8
